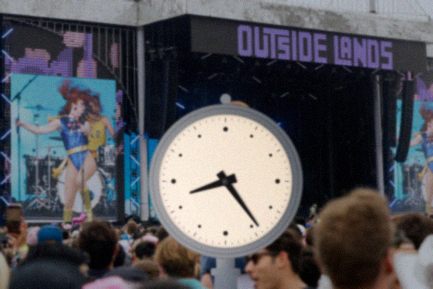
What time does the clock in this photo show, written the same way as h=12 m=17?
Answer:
h=8 m=24
